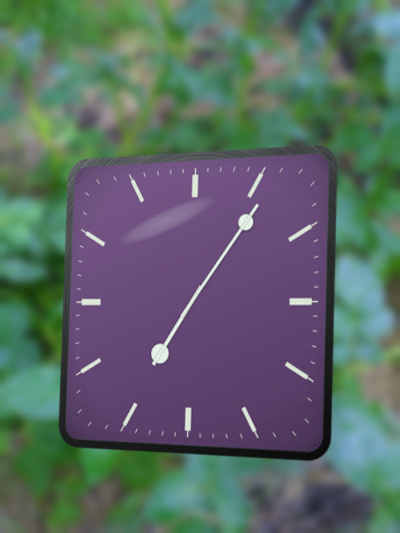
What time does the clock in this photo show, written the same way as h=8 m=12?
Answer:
h=7 m=6
